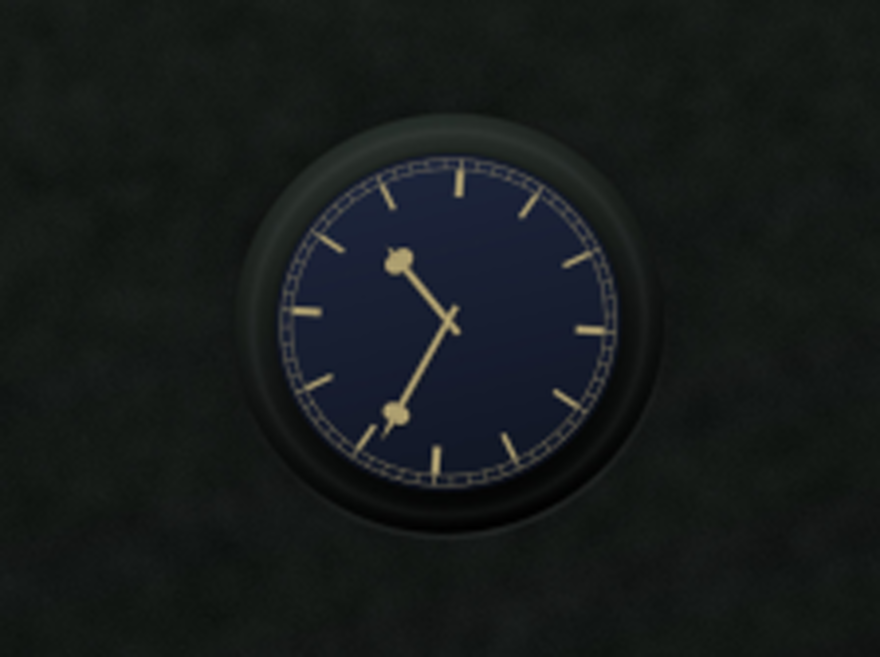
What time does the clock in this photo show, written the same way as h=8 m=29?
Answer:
h=10 m=34
